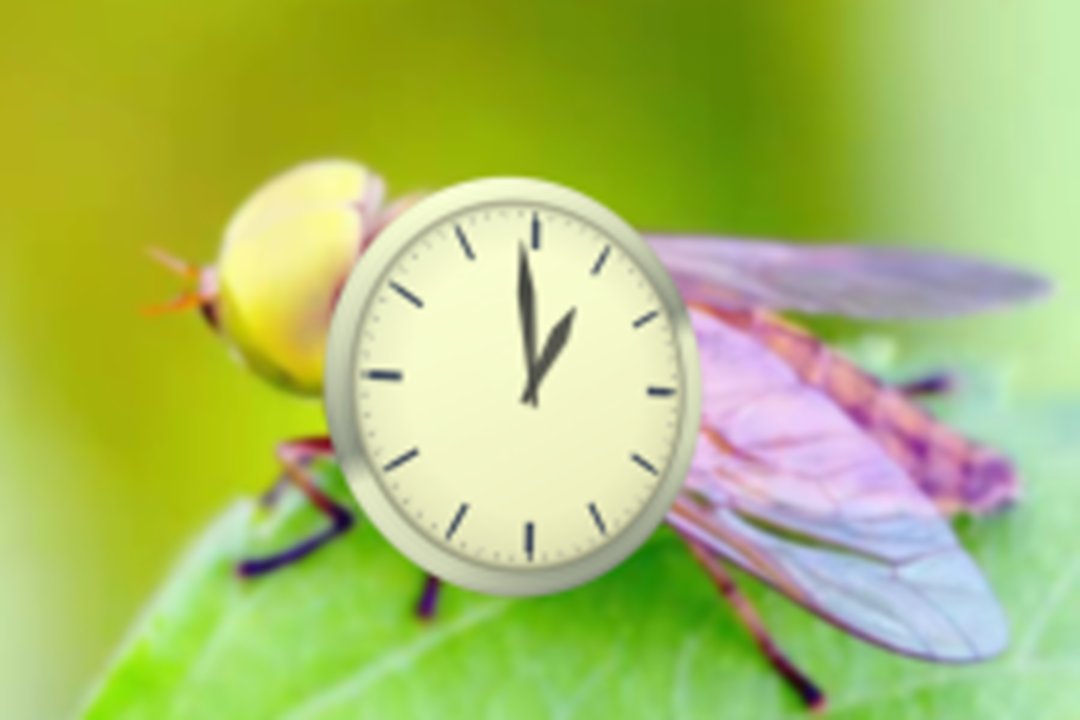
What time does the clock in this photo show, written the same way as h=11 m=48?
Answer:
h=12 m=59
